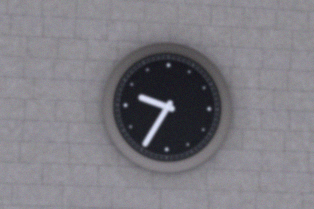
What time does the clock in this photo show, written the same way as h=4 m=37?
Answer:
h=9 m=35
